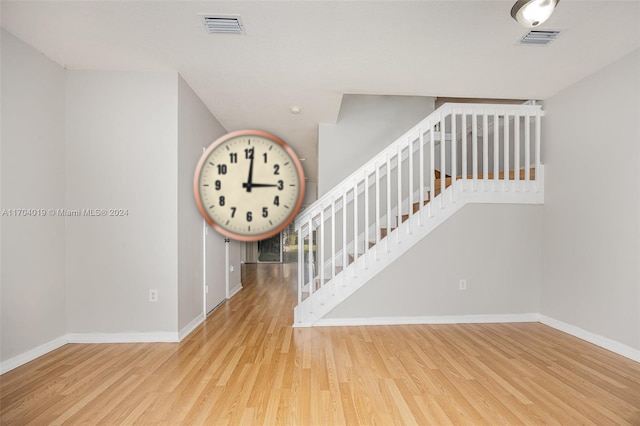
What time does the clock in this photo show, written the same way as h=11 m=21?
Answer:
h=3 m=1
